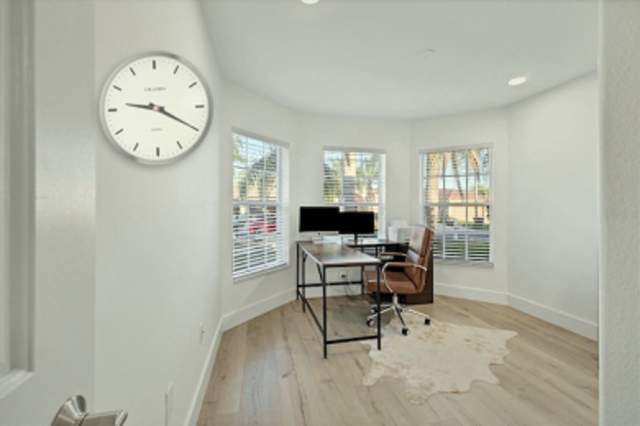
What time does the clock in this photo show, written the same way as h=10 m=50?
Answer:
h=9 m=20
